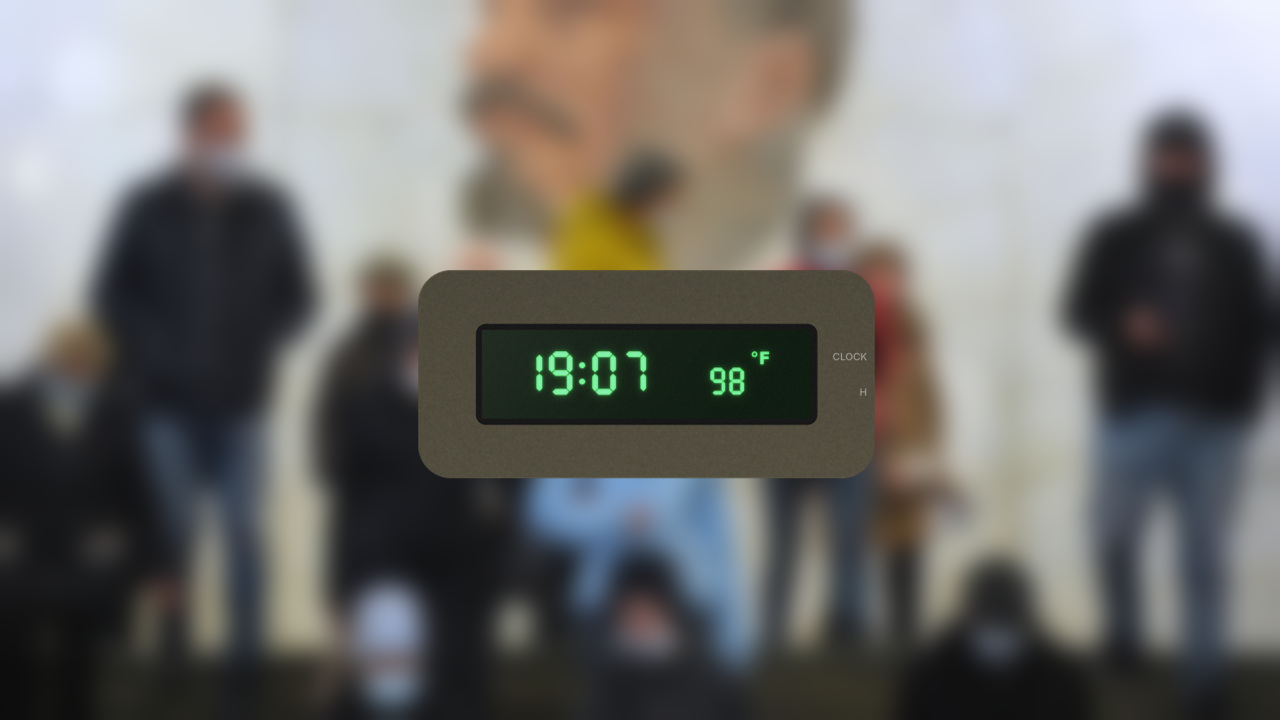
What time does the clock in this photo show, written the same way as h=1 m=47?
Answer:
h=19 m=7
